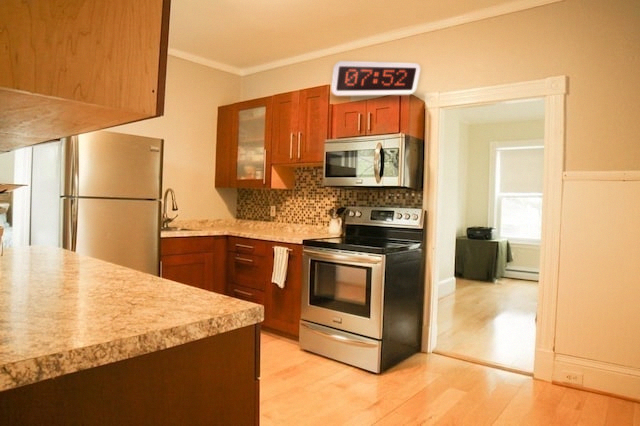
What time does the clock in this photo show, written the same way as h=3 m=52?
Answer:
h=7 m=52
